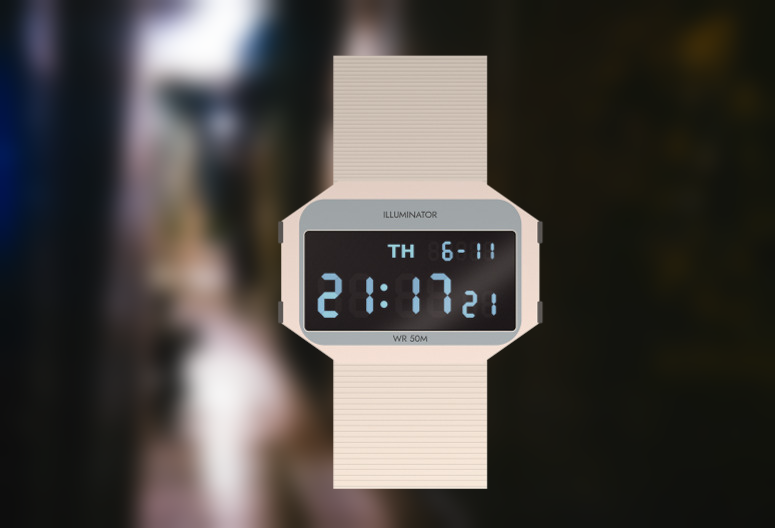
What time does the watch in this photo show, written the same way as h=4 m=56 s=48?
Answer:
h=21 m=17 s=21
